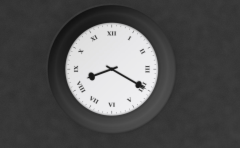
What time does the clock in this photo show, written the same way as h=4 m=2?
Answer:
h=8 m=20
